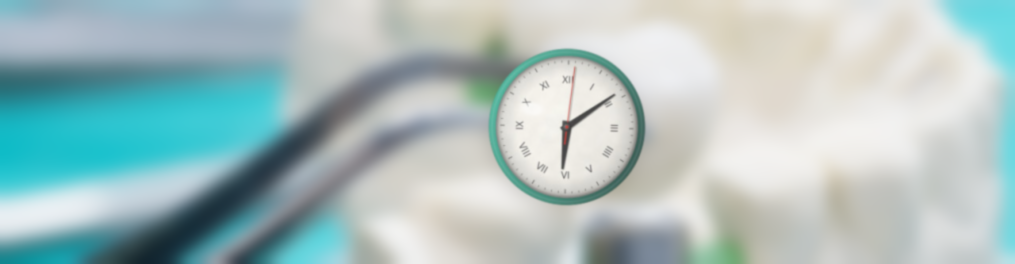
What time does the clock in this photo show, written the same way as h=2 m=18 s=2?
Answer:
h=6 m=9 s=1
